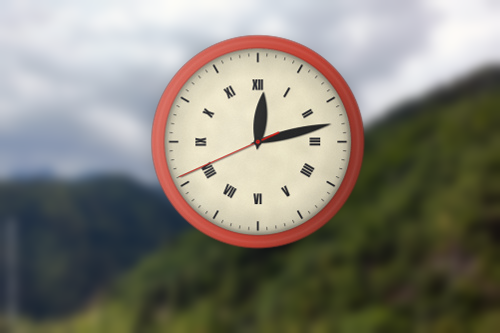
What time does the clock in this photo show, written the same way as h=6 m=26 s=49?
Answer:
h=12 m=12 s=41
